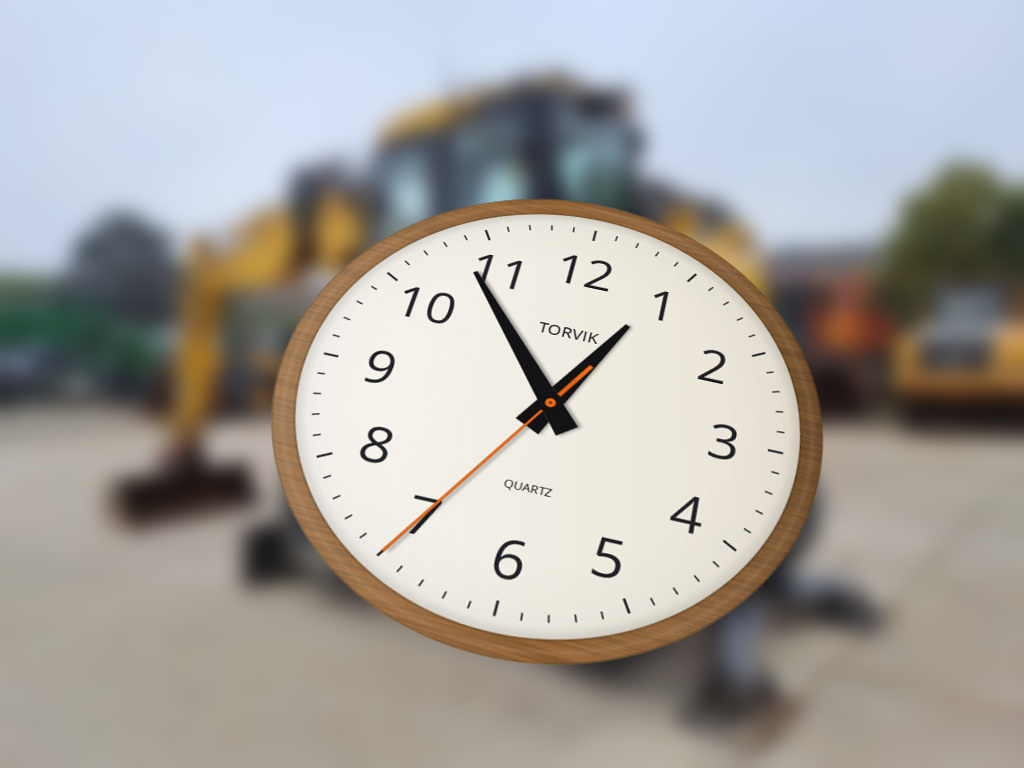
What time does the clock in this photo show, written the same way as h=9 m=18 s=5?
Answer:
h=12 m=53 s=35
